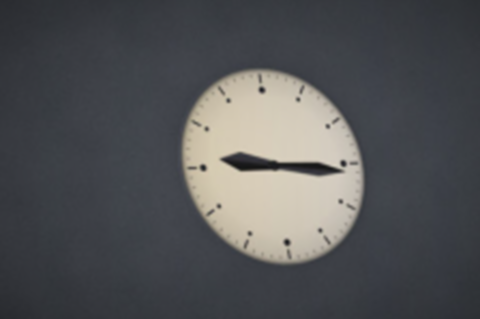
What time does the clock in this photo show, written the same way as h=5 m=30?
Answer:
h=9 m=16
